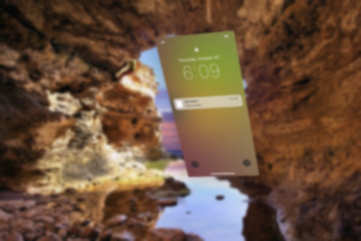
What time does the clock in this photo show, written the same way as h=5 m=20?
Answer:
h=6 m=9
